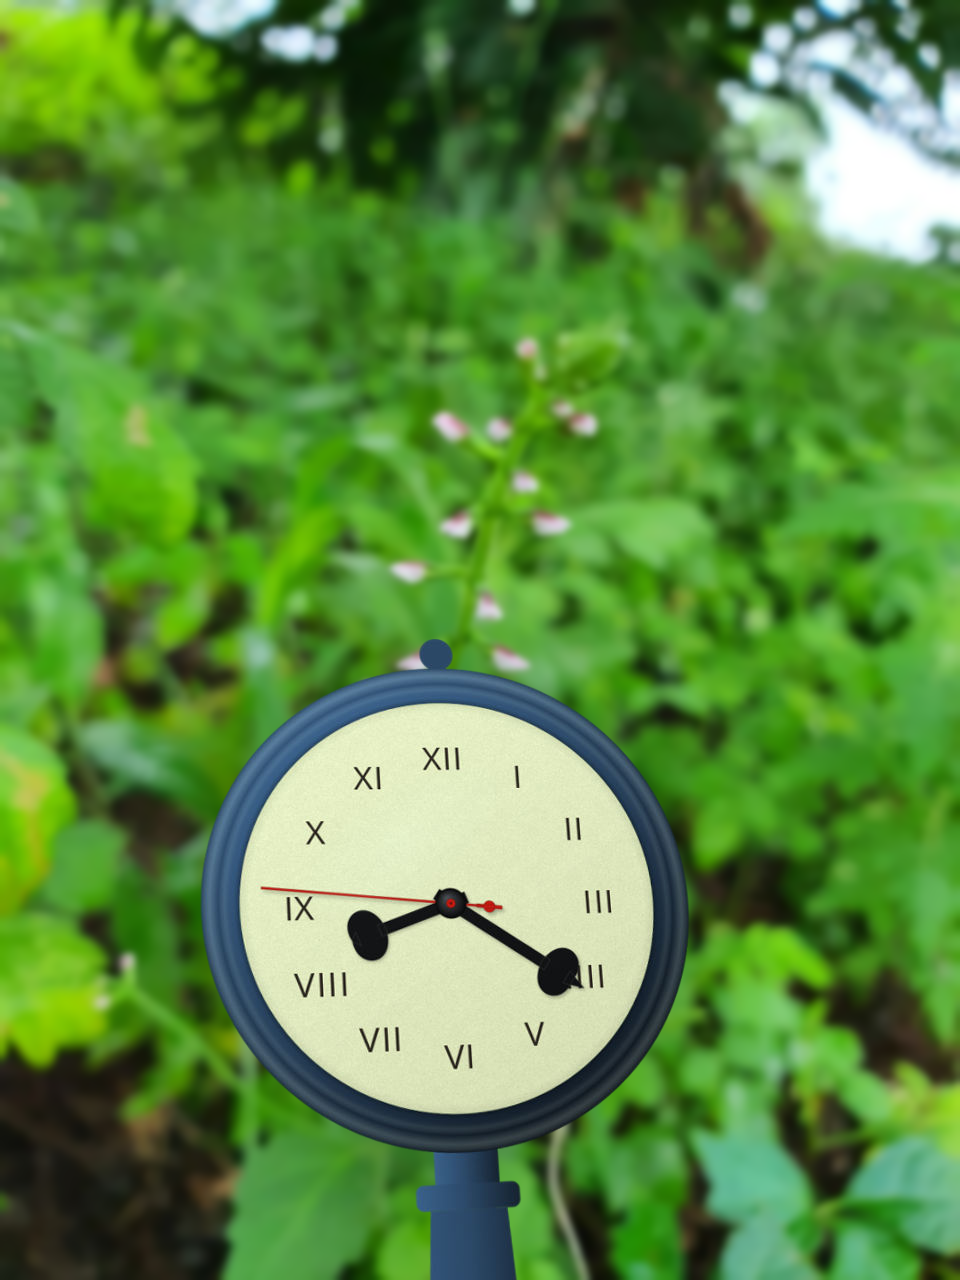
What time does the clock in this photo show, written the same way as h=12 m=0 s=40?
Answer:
h=8 m=20 s=46
